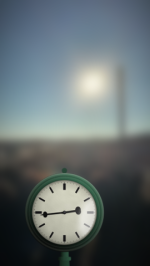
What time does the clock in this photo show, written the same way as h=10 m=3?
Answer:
h=2 m=44
